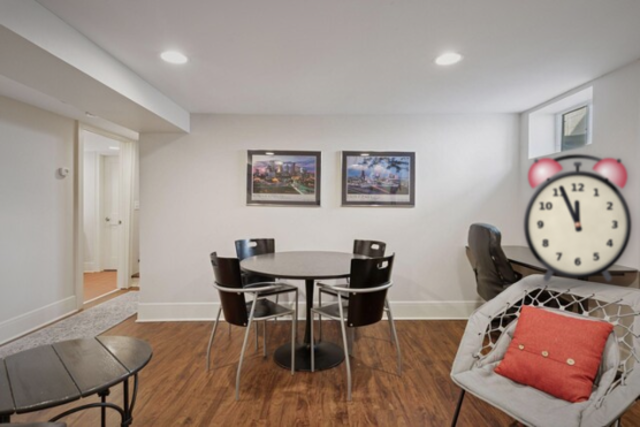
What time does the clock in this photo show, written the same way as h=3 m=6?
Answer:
h=11 m=56
